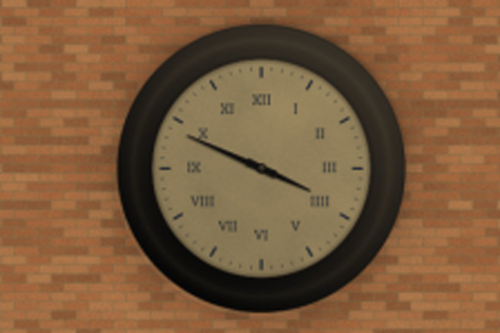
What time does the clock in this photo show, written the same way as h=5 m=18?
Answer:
h=3 m=49
